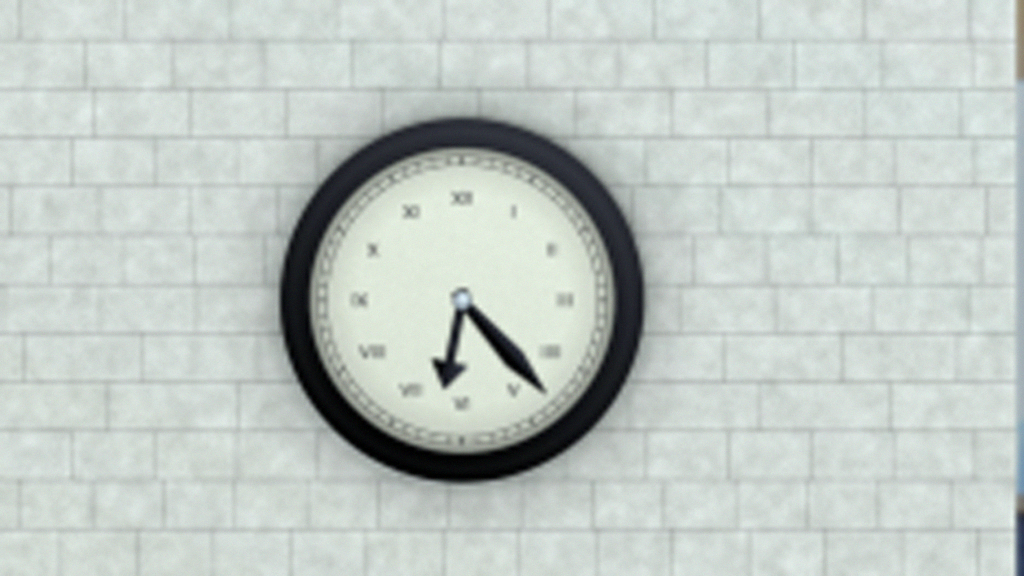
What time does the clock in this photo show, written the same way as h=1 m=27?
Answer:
h=6 m=23
